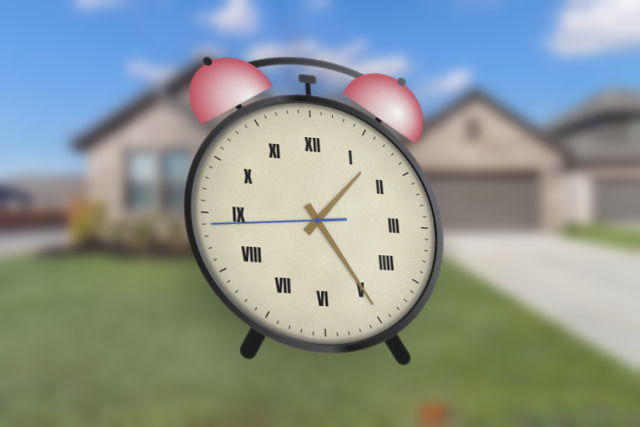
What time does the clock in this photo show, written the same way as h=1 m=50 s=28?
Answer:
h=1 m=24 s=44
